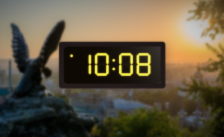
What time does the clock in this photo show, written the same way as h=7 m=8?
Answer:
h=10 m=8
